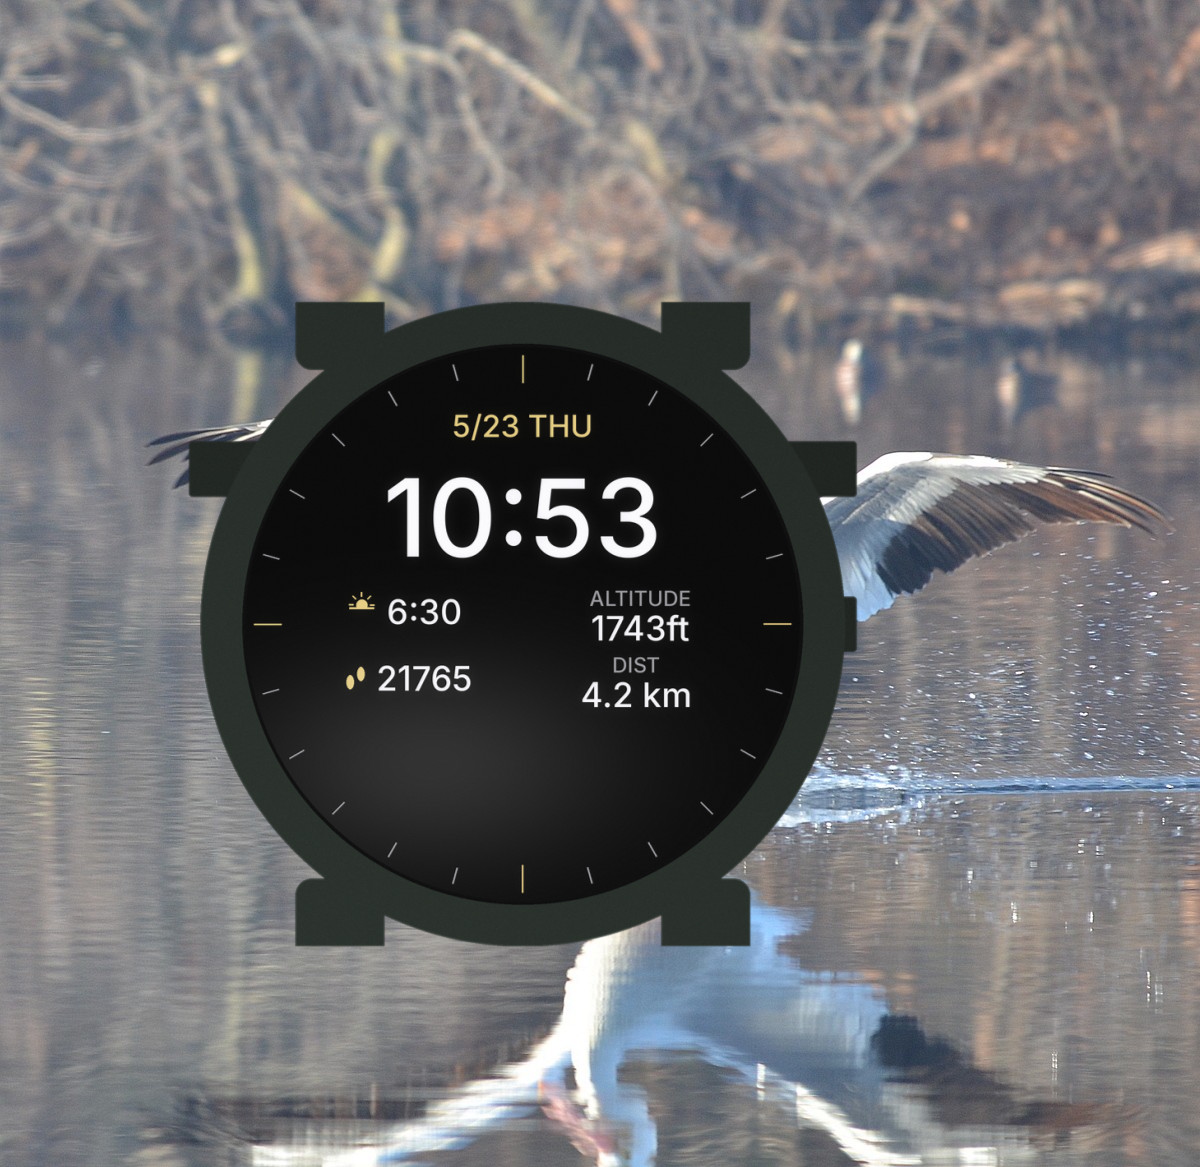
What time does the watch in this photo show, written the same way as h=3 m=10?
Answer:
h=10 m=53
